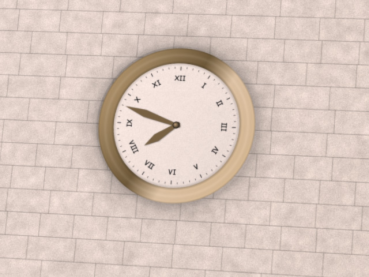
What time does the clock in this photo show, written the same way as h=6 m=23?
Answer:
h=7 m=48
